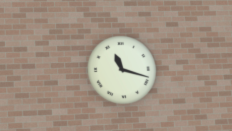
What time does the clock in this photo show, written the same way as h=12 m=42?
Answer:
h=11 m=18
